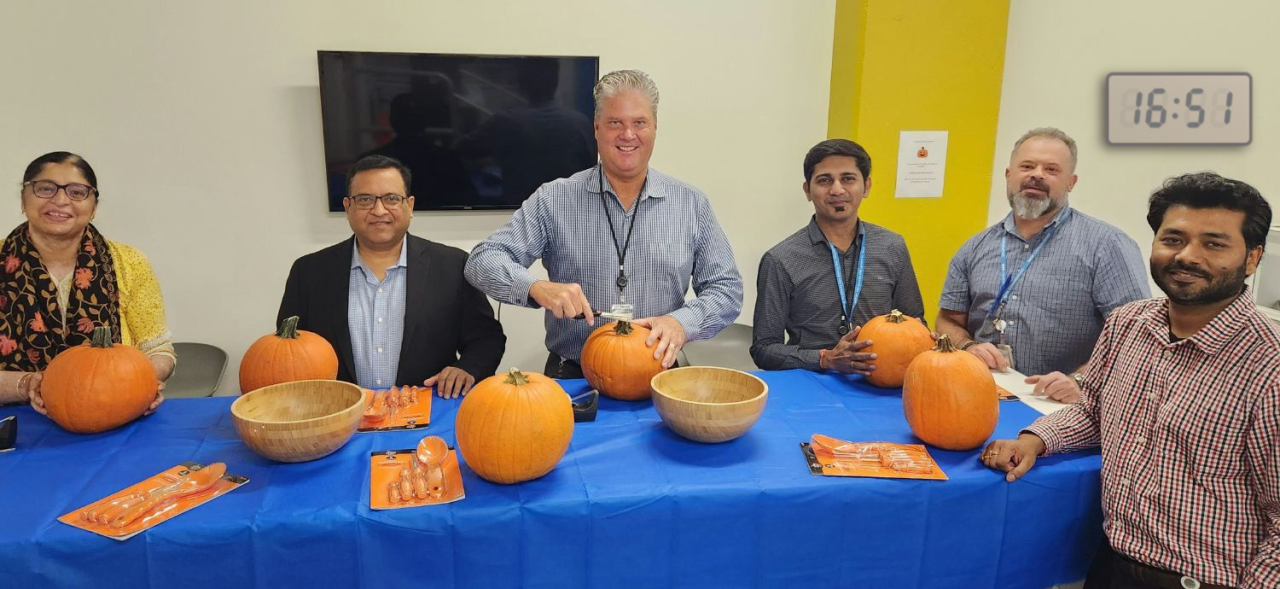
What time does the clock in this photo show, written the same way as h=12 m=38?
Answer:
h=16 m=51
